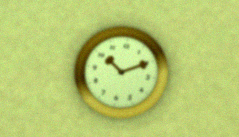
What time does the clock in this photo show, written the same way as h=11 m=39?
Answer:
h=10 m=10
